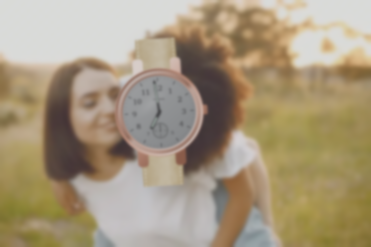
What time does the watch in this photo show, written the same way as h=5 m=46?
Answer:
h=6 m=59
